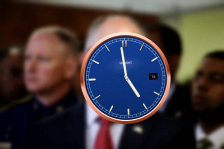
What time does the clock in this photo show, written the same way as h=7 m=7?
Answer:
h=4 m=59
